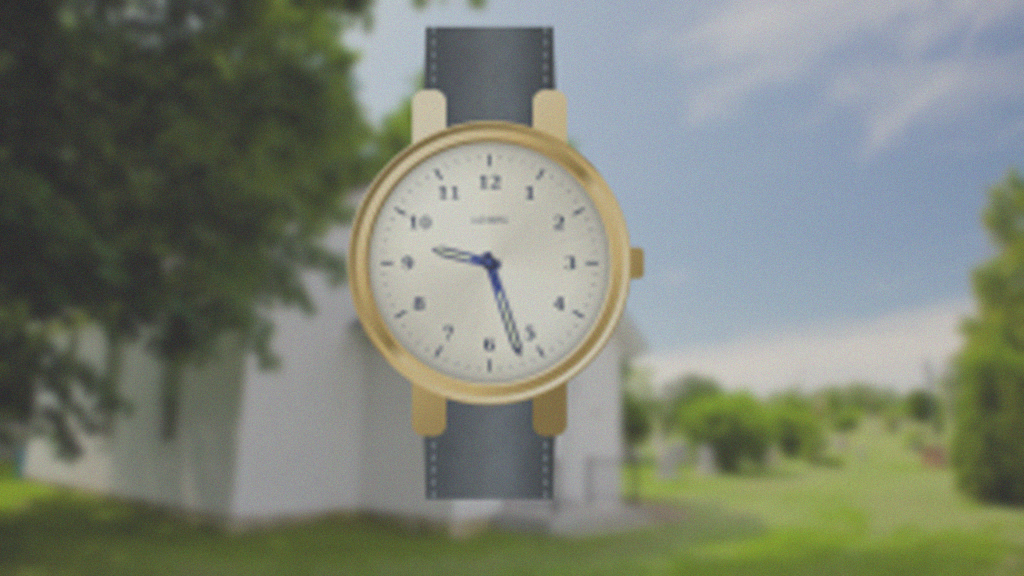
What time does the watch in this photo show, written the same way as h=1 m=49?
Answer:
h=9 m=27
